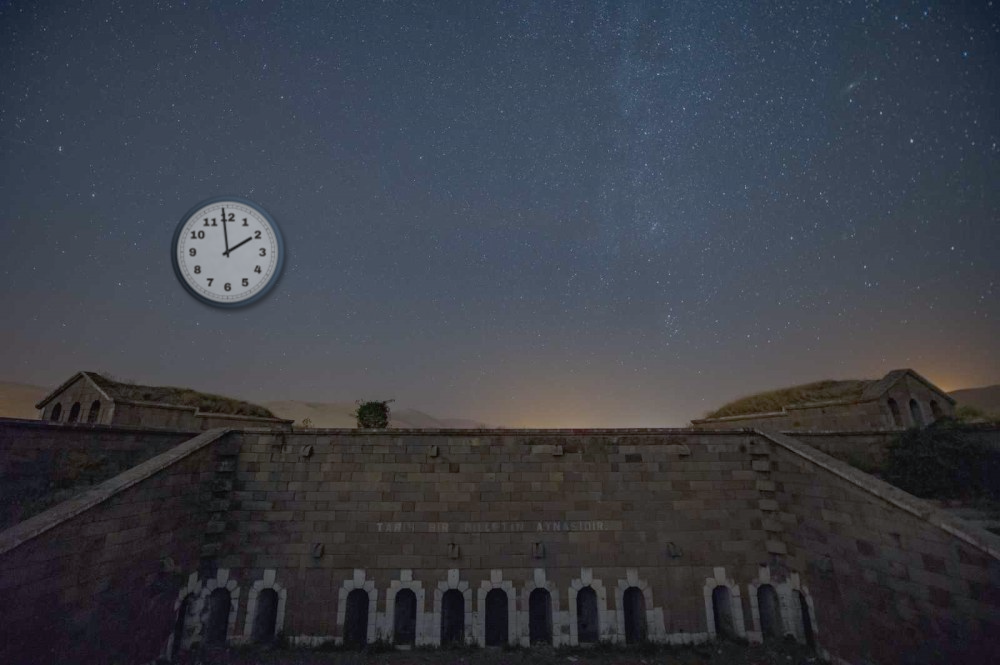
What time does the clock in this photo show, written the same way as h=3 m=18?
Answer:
h=1 m=59
